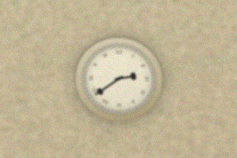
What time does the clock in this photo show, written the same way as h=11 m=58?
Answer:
h=2 m=39
